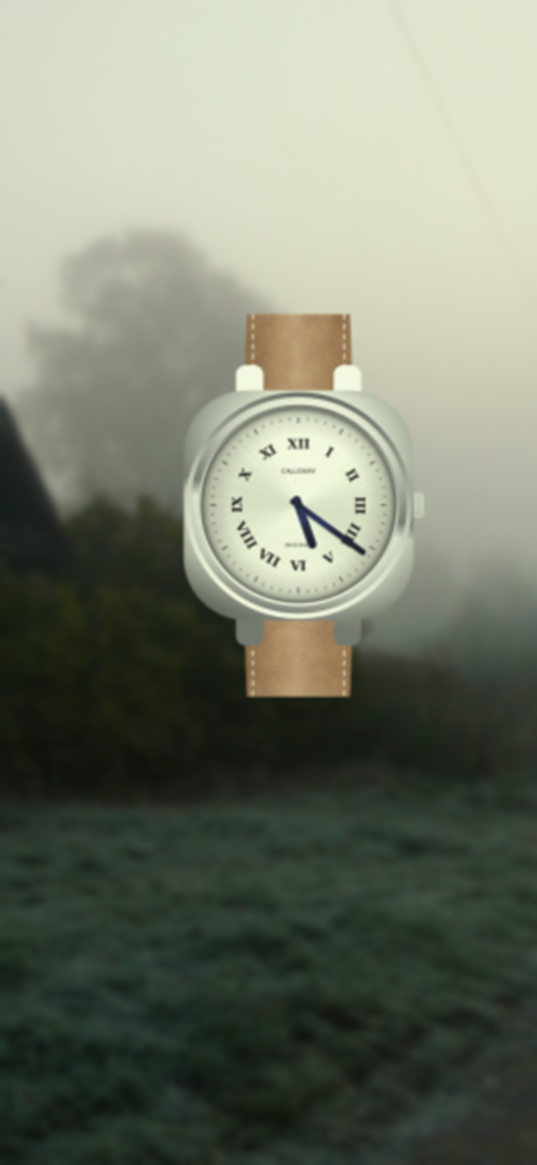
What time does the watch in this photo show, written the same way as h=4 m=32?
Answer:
h=5 m=21
